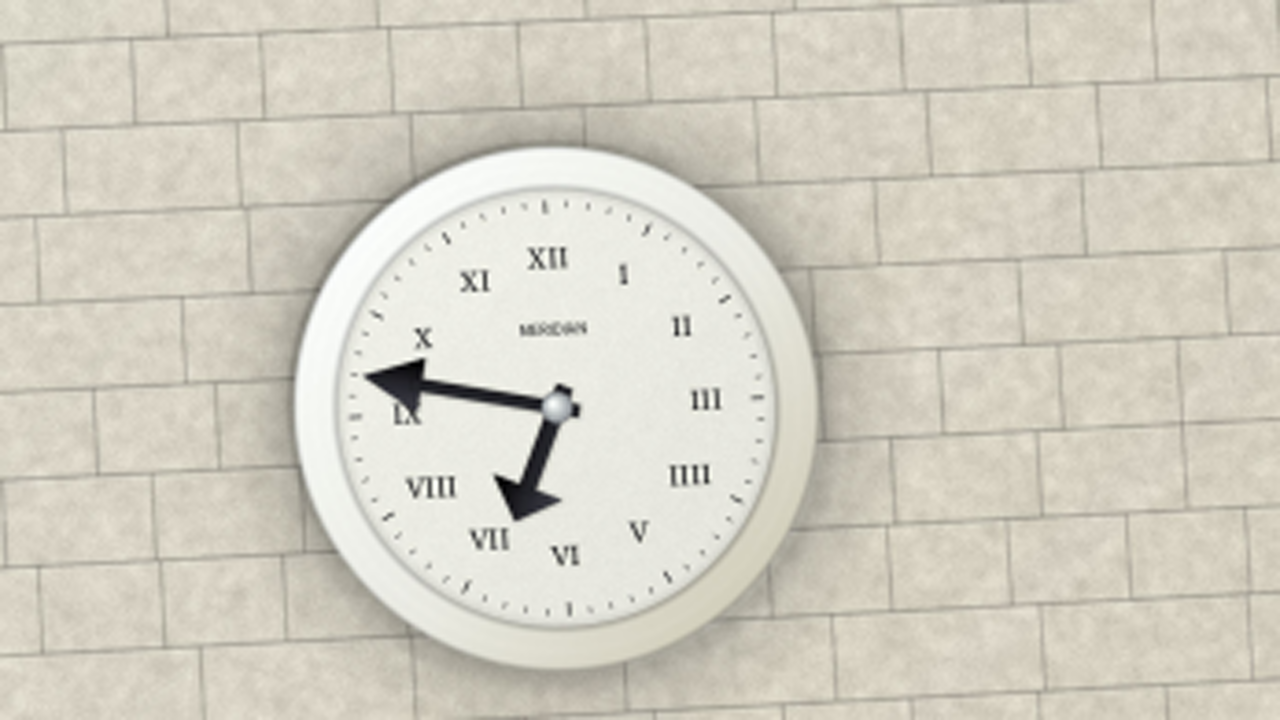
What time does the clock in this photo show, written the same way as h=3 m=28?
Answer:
h=6 m=47
